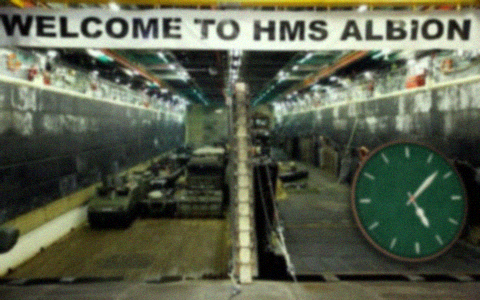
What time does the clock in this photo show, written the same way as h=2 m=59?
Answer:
h=5 m=8
